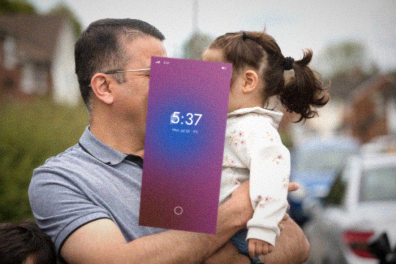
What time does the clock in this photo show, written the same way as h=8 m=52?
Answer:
h=5 m=37
